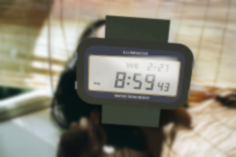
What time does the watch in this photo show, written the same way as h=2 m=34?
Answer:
h=8 m=59
